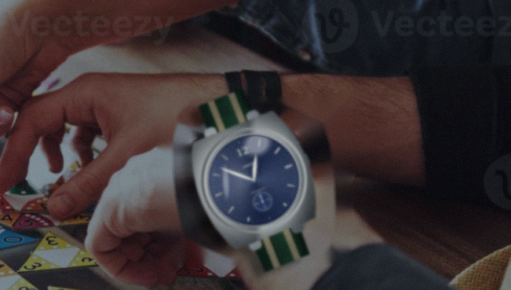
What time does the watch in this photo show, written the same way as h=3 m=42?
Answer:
h=12 m=52
